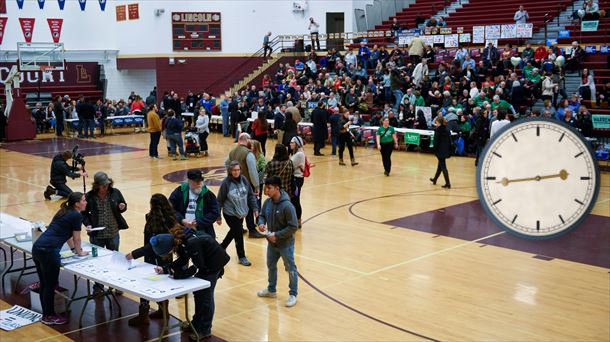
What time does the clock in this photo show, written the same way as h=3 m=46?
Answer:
h=2 m=44
